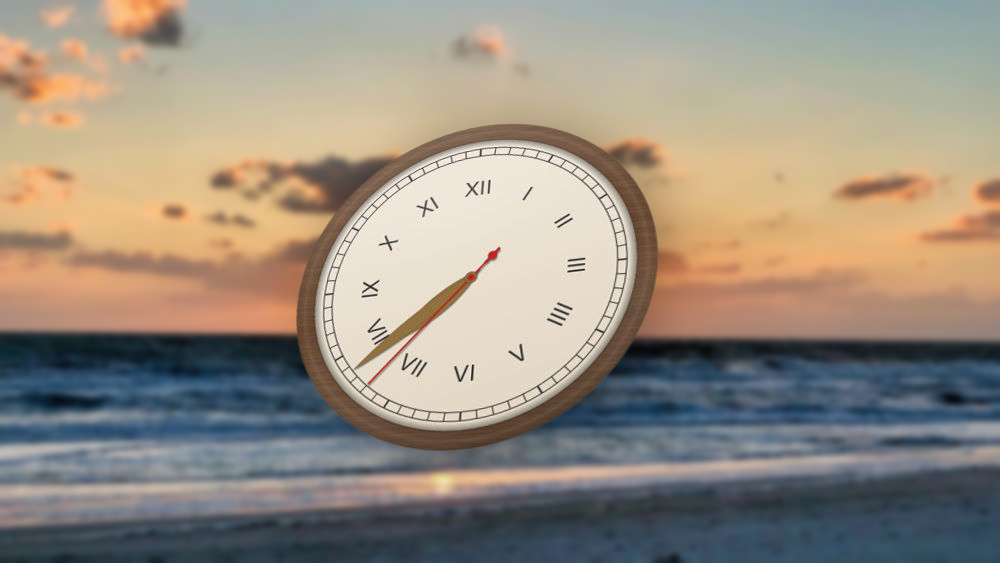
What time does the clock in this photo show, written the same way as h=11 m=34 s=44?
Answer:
h=7 m=38 s=37
